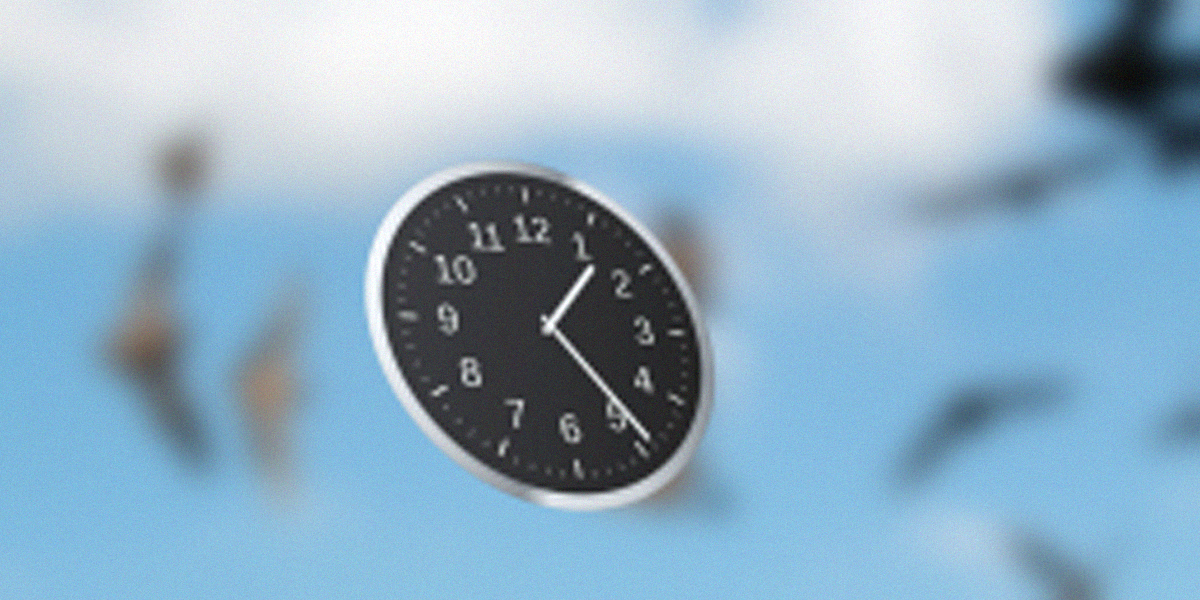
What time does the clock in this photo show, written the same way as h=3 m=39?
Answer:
h=1 m=24
